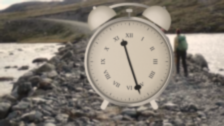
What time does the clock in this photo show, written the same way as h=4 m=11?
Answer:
h=11 m=27
